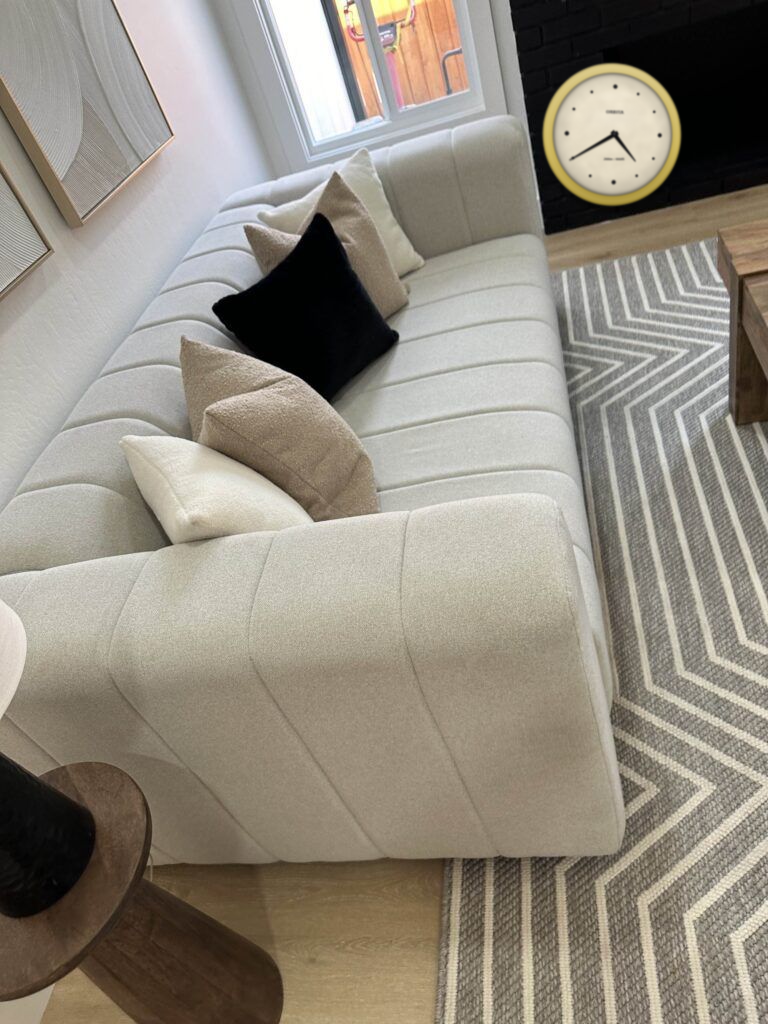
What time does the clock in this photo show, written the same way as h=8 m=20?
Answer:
h=4 m=40
